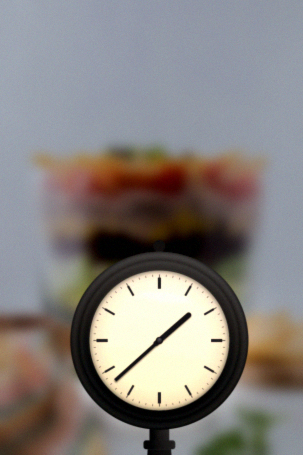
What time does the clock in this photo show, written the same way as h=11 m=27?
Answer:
h=1 m=38
